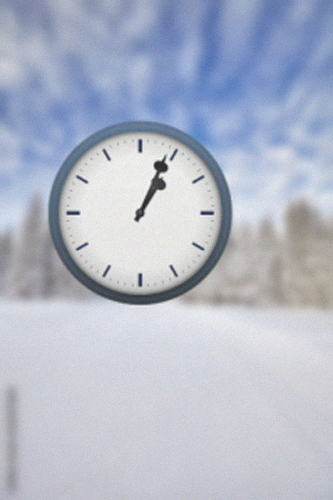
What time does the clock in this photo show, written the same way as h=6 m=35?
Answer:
h=1 m=4
